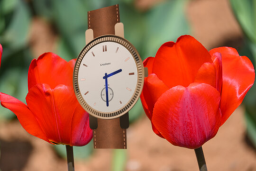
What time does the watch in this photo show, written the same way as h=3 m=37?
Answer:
h=2 m=30
